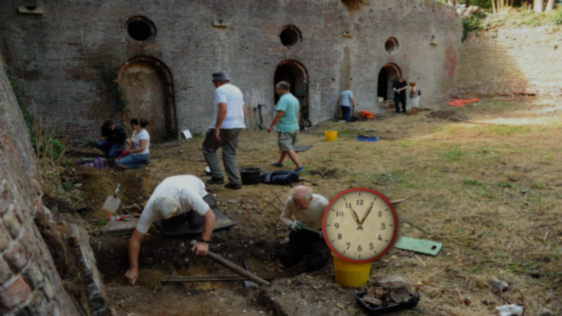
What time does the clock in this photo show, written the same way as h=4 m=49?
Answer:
h=11 m=5
